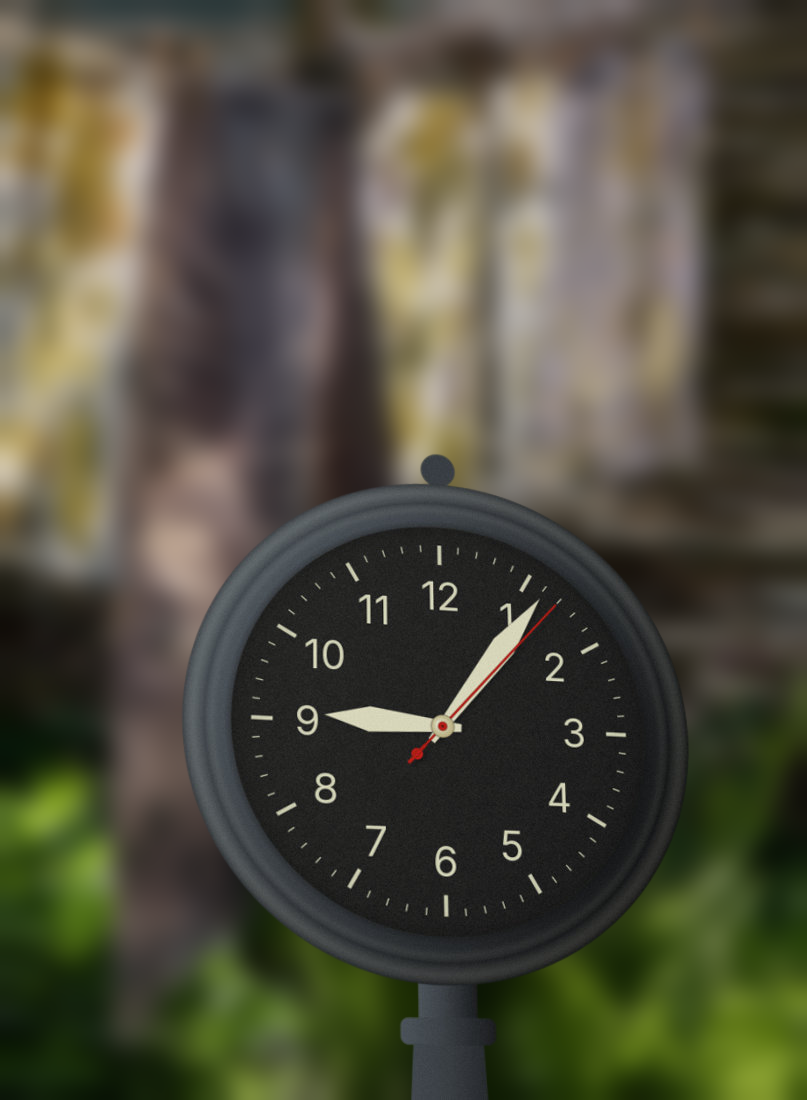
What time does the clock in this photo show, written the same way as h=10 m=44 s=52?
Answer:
h=9 m=6 s=7
